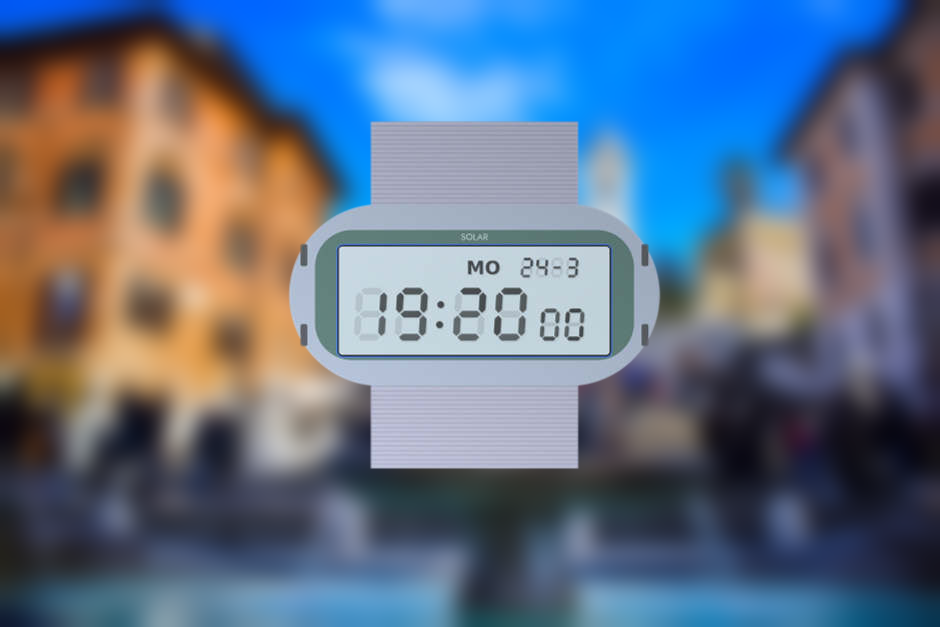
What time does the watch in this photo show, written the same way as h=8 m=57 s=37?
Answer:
h=19 m=20 s=0
